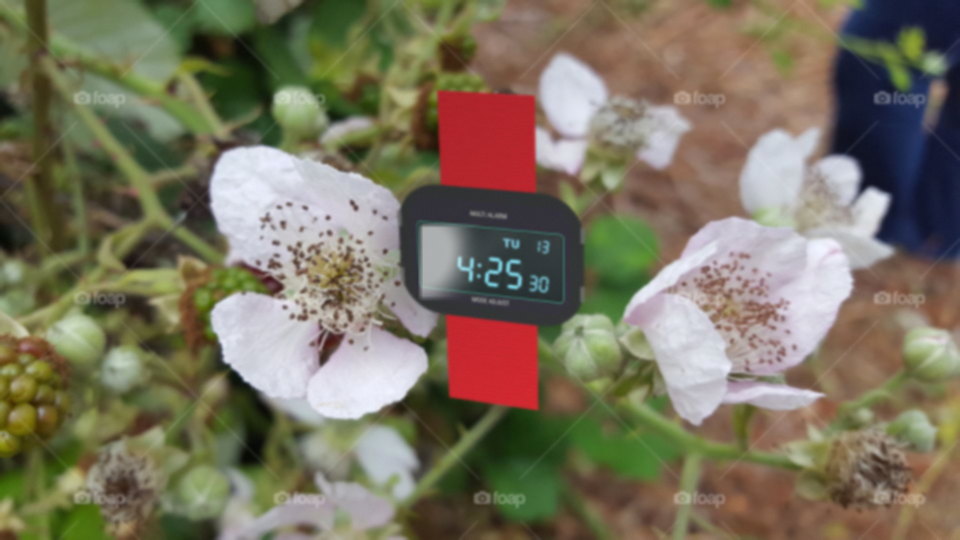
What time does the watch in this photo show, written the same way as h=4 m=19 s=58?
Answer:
h=4 m=25 s=30
